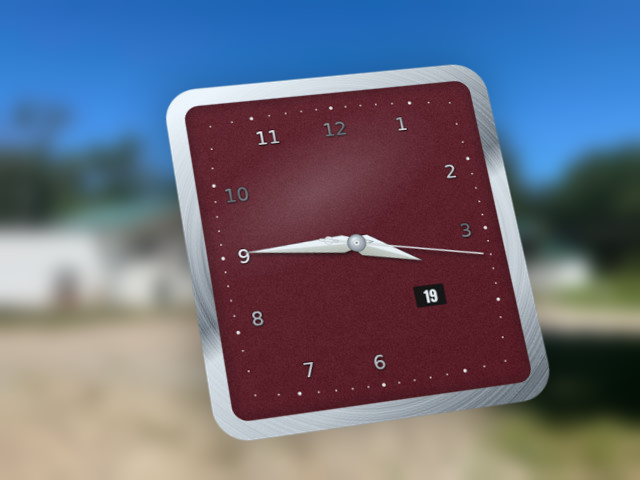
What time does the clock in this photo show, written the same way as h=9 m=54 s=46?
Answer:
h=3 m=45 s=17
